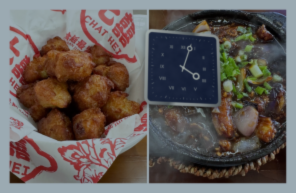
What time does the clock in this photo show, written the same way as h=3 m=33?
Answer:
h=4 m=3
